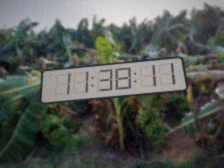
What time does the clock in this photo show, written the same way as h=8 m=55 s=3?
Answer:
h=11 m=38 s=11
